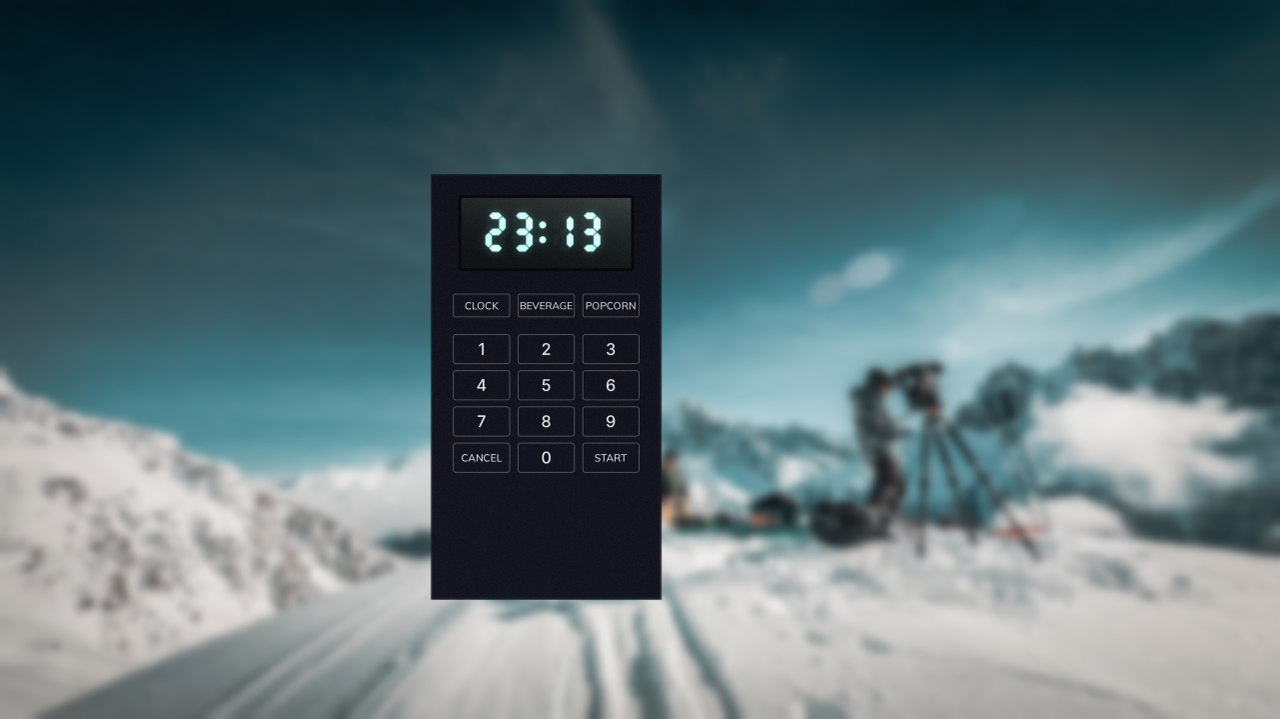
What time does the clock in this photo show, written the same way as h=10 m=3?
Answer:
h=23 m=13
